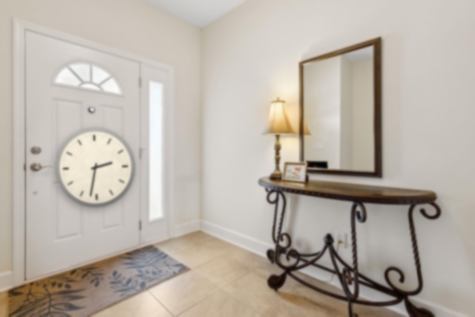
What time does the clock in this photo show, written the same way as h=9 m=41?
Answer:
h=2 m=32
